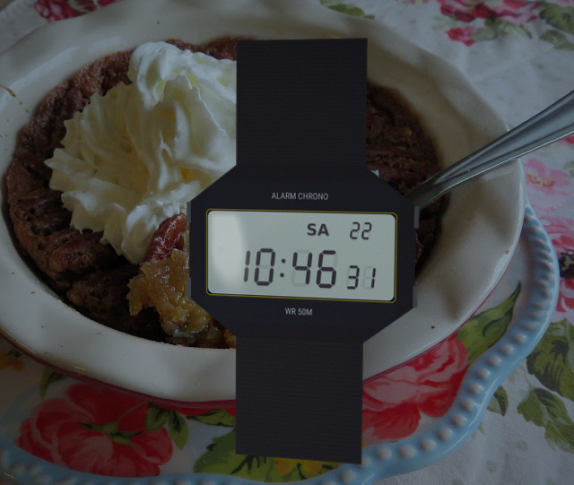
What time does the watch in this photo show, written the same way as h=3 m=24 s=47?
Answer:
h=10 m=46 s=31
